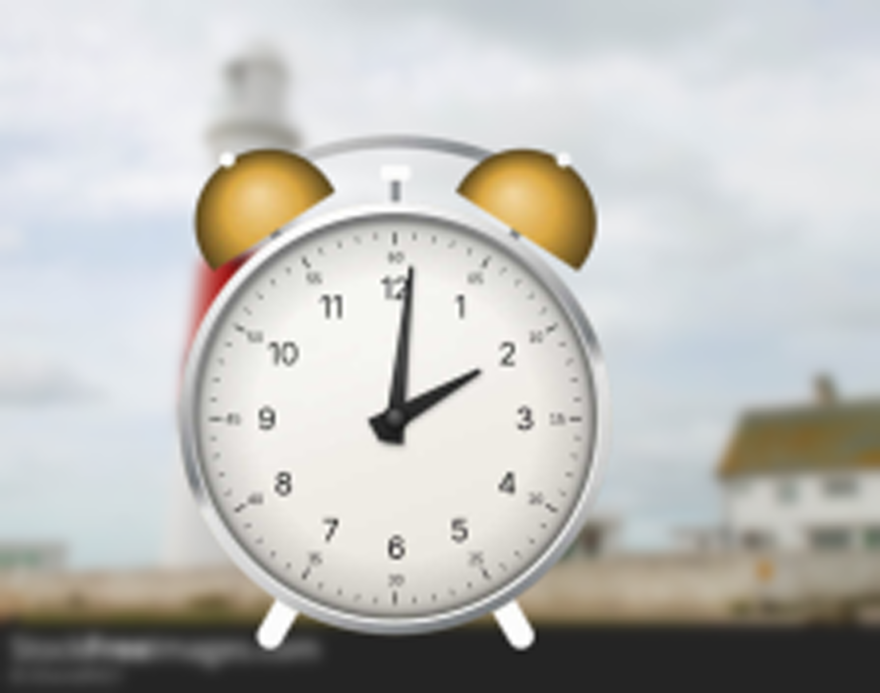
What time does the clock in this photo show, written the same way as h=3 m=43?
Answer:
h=2 m=1
